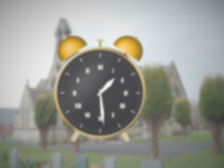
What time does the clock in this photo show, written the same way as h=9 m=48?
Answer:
h=1 m=29
